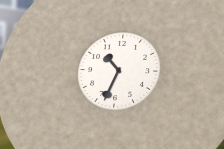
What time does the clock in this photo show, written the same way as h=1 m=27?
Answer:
h=10 m=33
